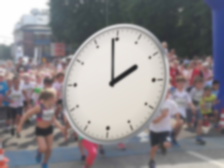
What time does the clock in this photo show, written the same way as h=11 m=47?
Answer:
h=1 m=59
